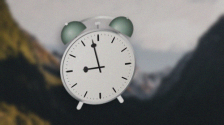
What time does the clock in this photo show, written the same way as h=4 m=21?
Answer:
h=8 m=58
